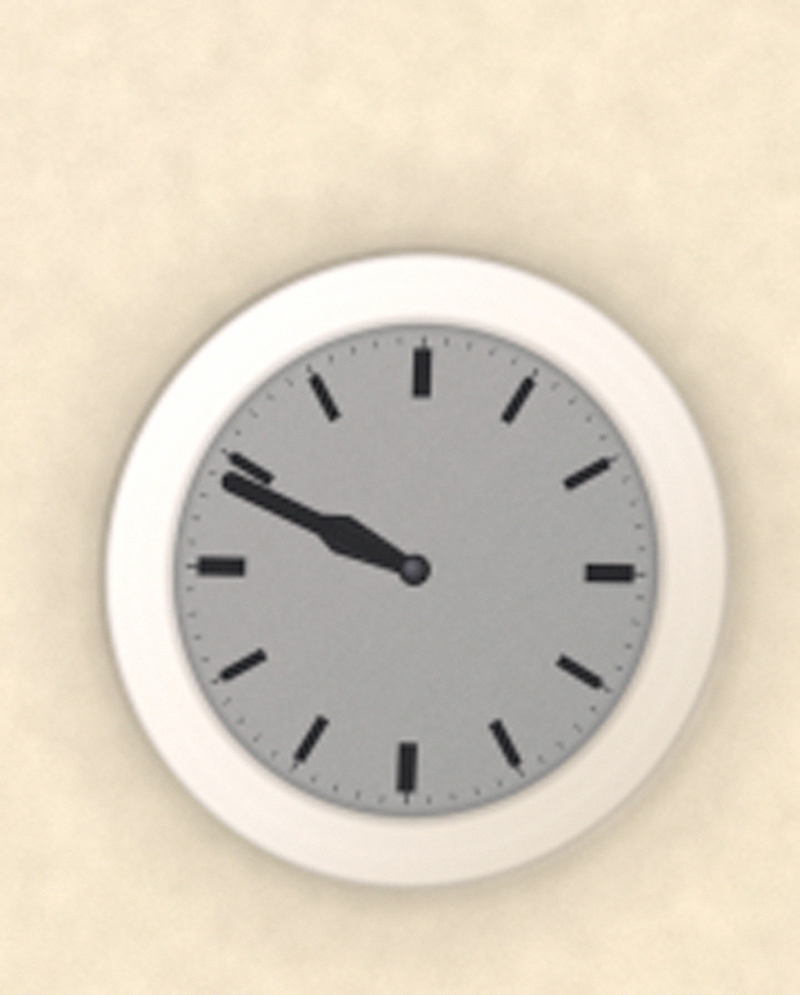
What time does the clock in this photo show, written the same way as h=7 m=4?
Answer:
h=9 m=49
